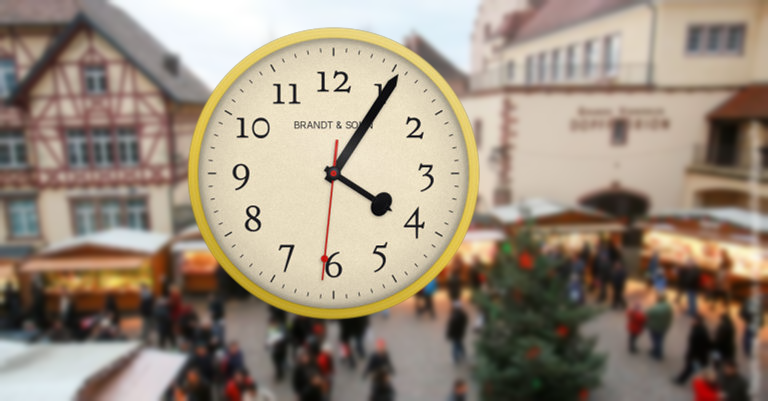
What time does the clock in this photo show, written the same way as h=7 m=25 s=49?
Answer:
h=4 m=5 s=31
